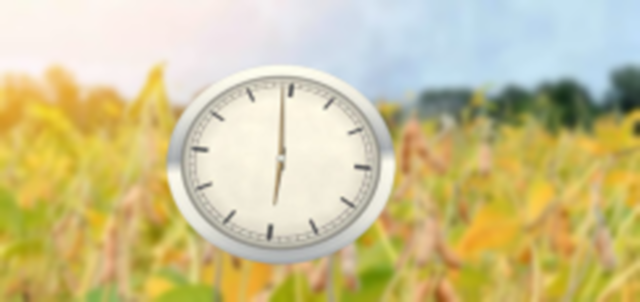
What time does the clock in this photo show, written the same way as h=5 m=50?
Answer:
h=5 m=59
